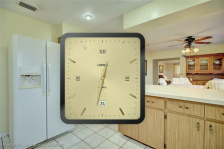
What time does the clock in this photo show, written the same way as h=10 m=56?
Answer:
h=12 m=32
